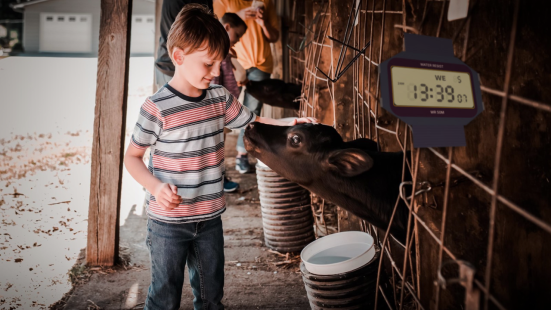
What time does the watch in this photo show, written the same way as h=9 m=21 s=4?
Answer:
h=13 m=39 s=7
